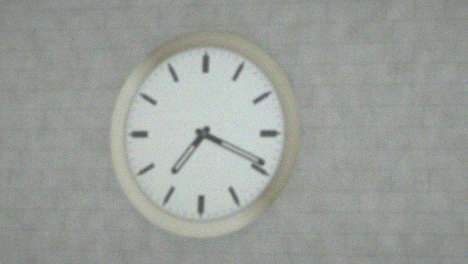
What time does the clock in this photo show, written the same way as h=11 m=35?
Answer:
h=7 m=19
